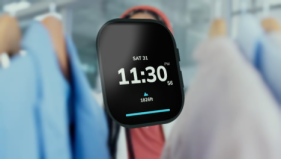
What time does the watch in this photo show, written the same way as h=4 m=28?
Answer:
h=11 m=30
